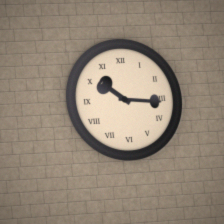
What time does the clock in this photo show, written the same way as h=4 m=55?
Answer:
h=10 m=16
